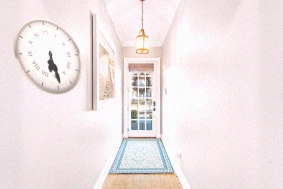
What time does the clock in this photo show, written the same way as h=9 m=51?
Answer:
h=6 m=29
